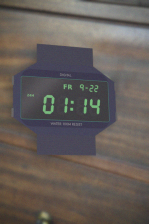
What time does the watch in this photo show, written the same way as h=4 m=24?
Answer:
h=1 m=14
